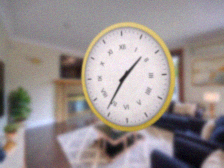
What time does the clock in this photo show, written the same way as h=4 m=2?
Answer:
h=1 m=36
